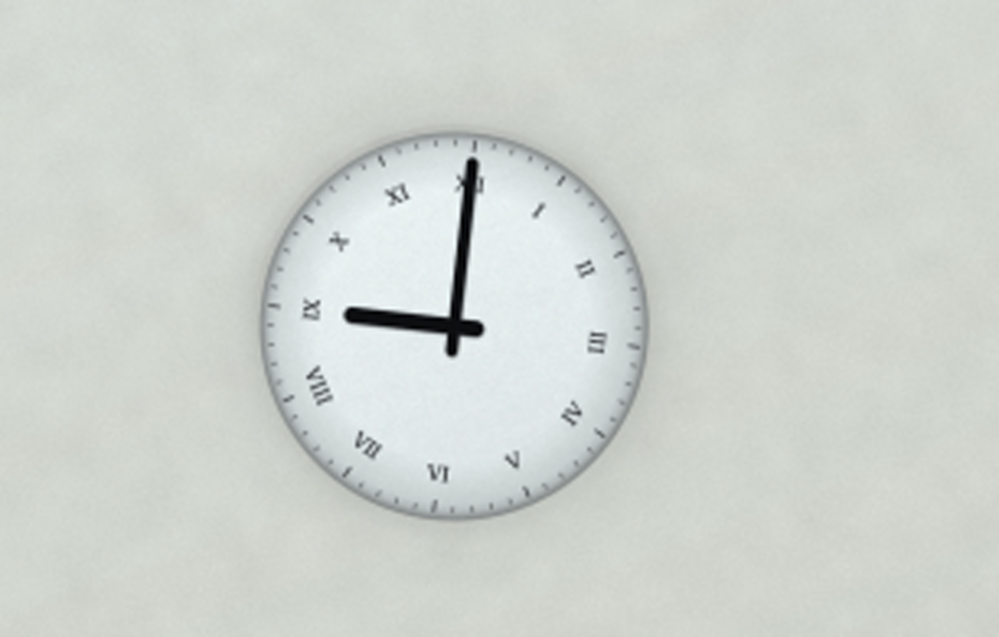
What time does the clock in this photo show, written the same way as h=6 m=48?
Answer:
h=9 m=0
